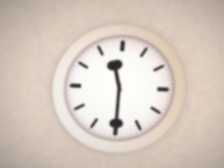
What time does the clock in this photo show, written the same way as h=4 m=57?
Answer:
h=11 m=30
